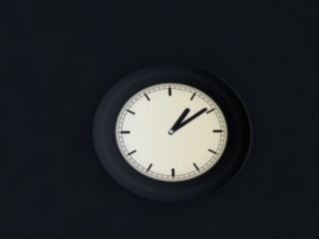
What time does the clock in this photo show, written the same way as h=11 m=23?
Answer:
h=1 m=9
